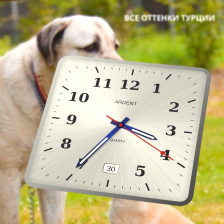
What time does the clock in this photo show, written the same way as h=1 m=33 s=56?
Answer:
h=3 m=35 s=20
